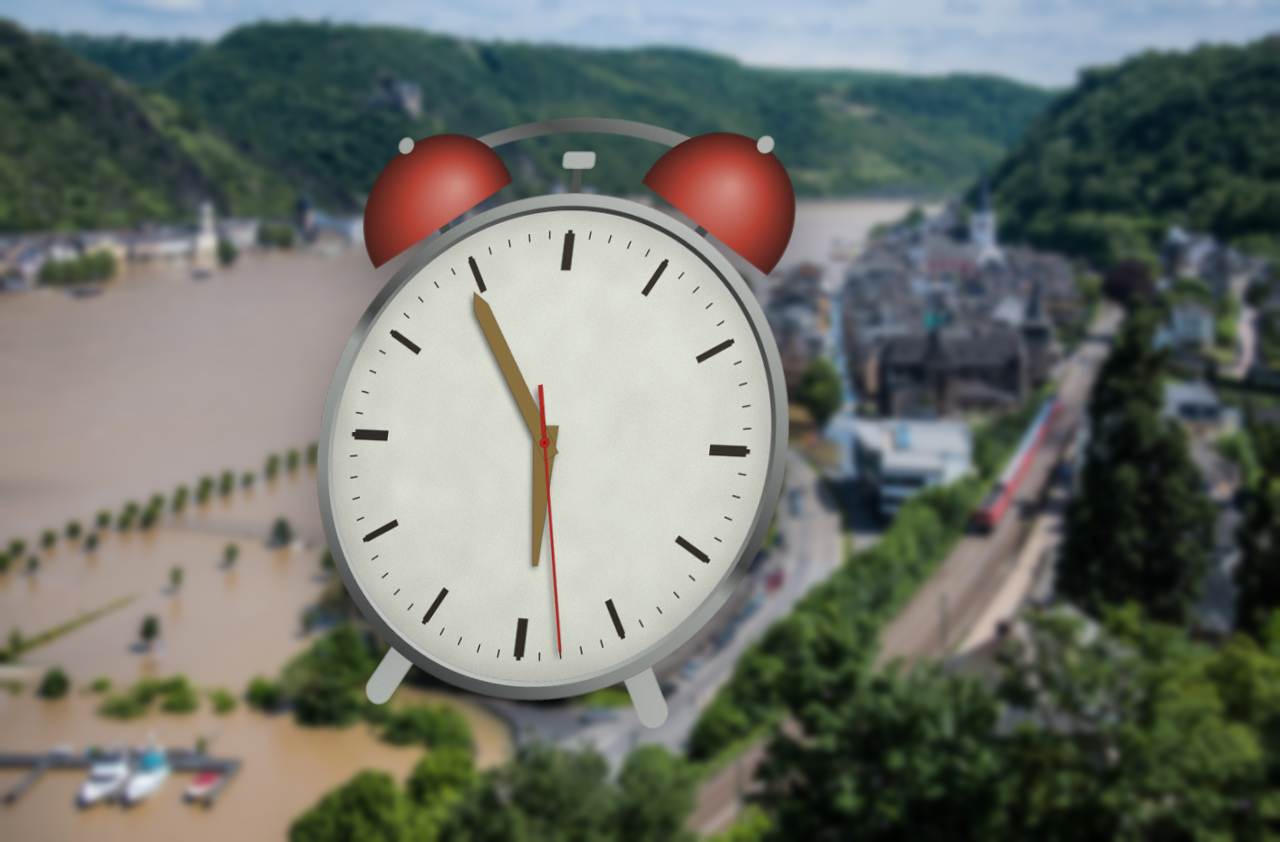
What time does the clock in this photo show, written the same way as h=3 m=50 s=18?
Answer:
h=5 m=54 s=28
